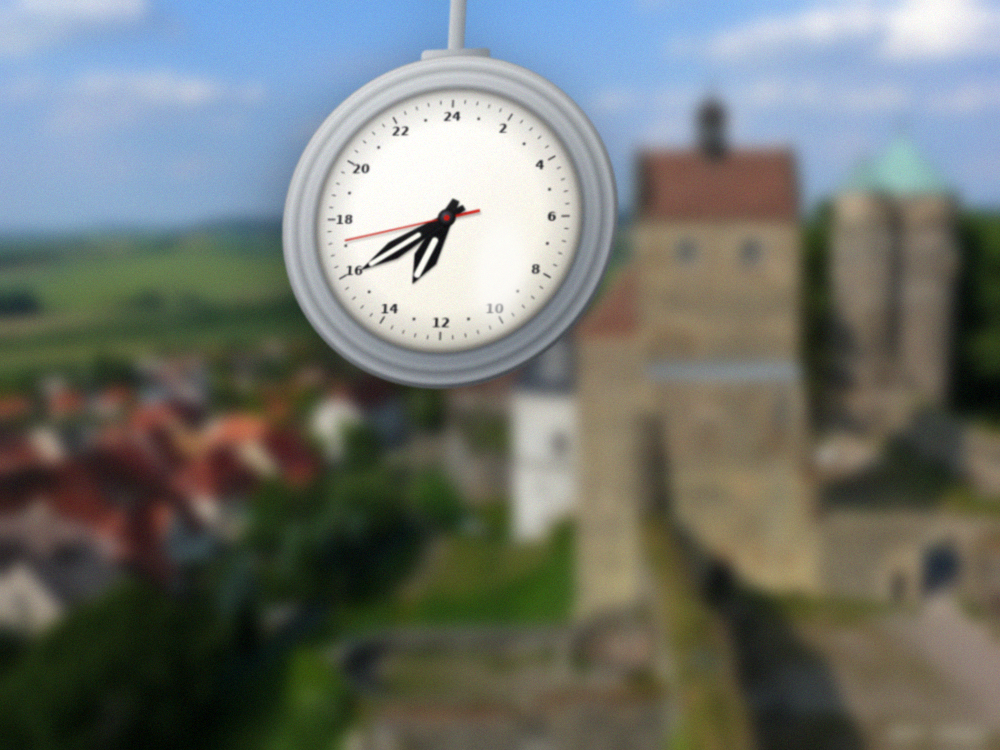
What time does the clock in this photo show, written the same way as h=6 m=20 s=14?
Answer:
h=13 m=39 s=43
